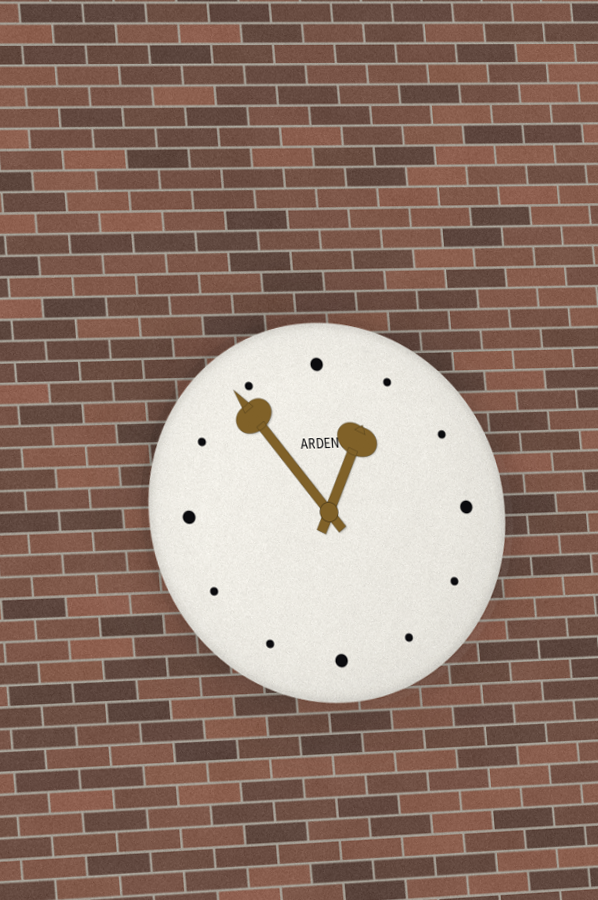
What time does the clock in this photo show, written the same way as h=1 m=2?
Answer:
h=12 m=54
